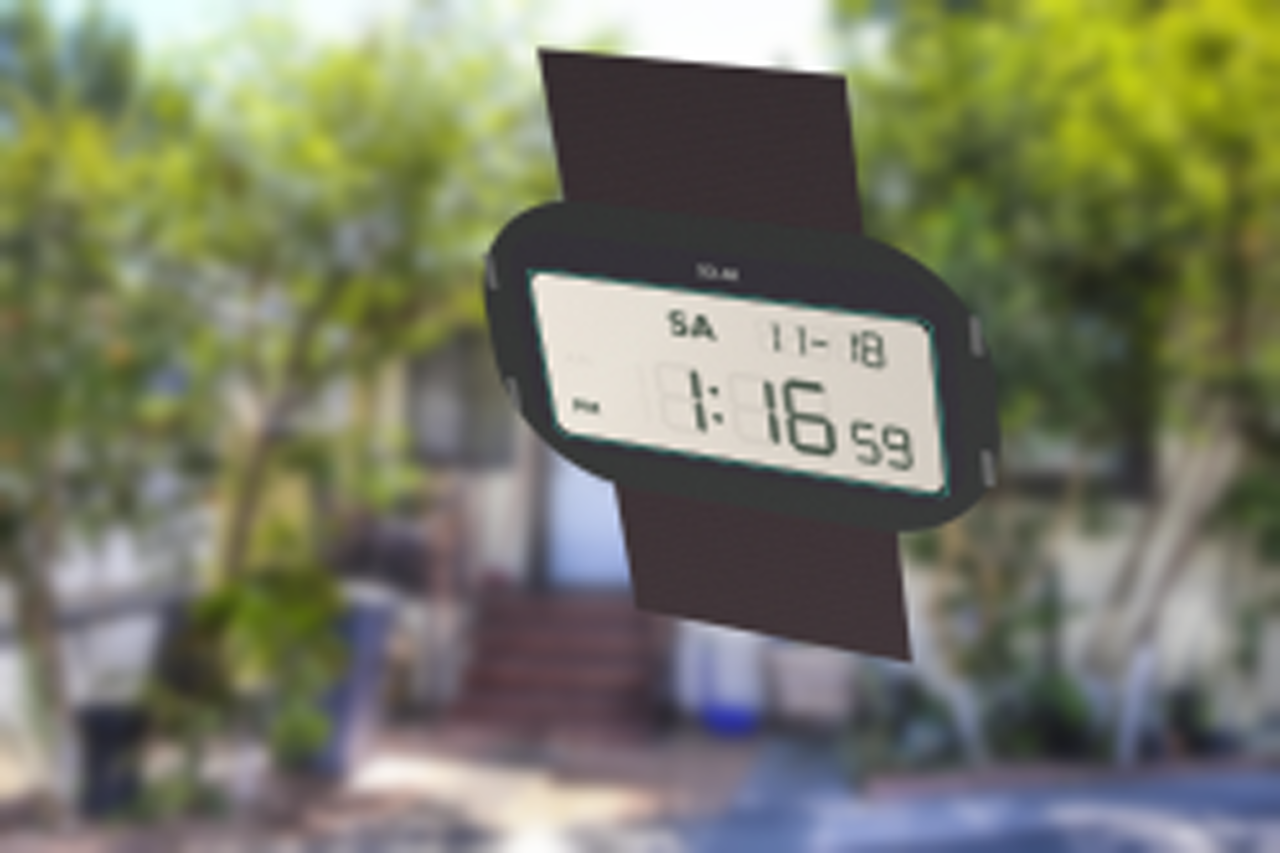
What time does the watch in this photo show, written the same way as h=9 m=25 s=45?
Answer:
h=1 m=16 s=59
